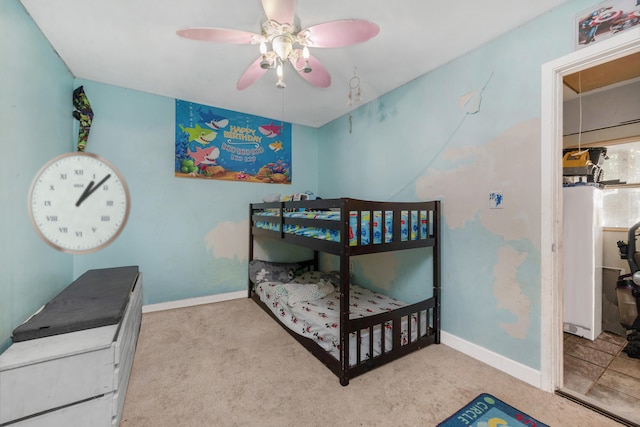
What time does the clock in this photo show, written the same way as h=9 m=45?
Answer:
h=1 m=8
